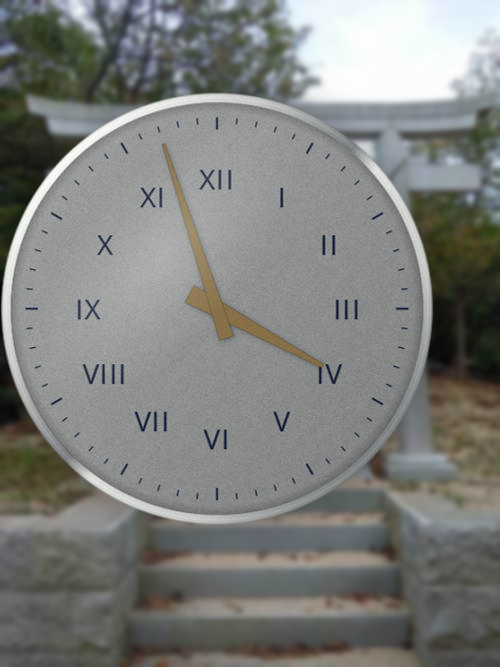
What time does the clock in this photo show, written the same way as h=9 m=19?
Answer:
h=3 m=57
